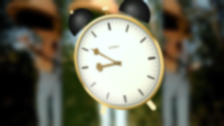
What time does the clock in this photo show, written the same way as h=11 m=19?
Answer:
h=8 m=51
